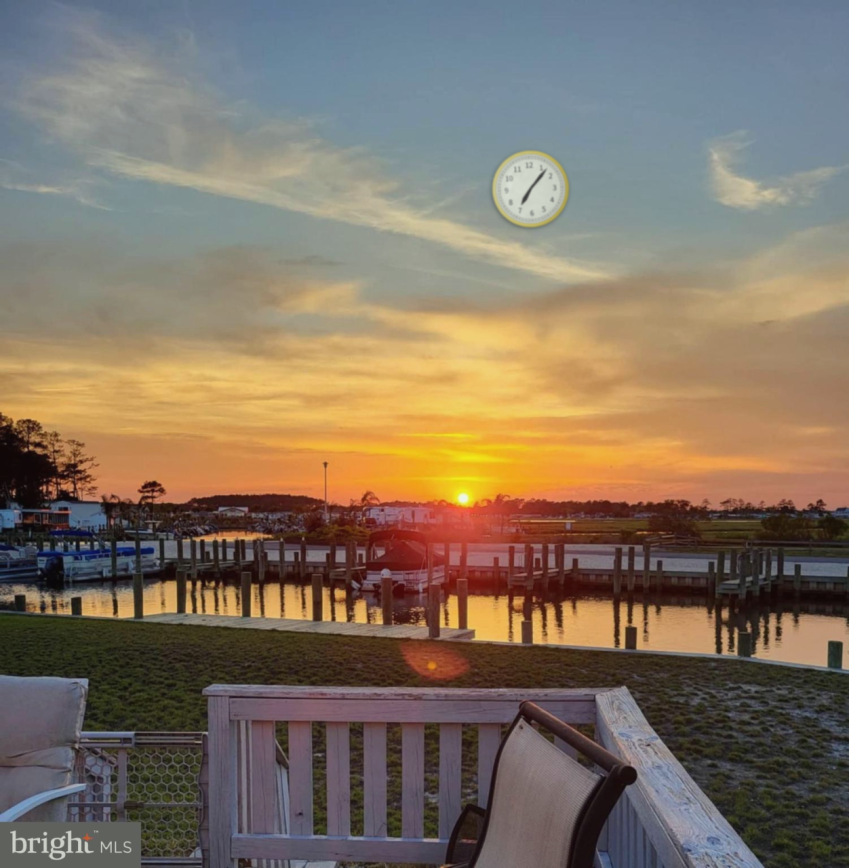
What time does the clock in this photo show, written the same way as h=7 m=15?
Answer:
h=7 m=7
